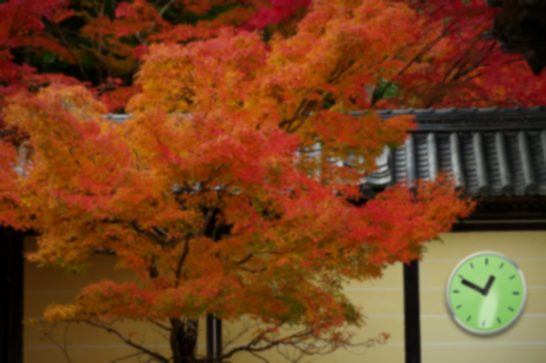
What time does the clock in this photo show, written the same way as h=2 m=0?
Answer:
h=12 m=49
